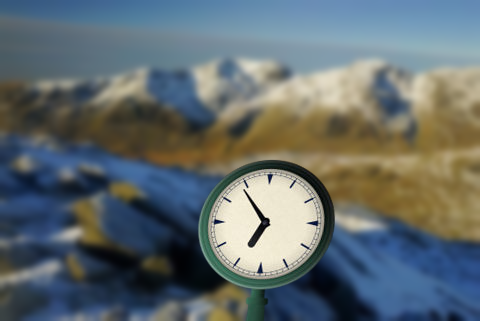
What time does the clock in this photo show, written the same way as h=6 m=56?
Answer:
h=6 m=54
